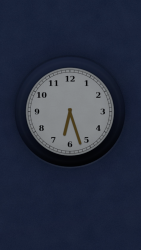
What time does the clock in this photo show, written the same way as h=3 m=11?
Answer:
h=6 m=27
